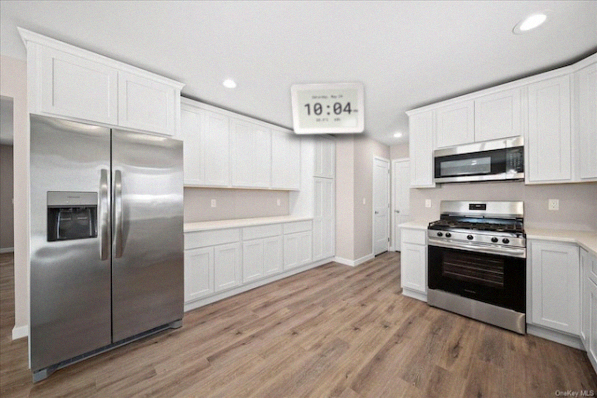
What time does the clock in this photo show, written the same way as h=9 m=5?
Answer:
h=10 m=4
